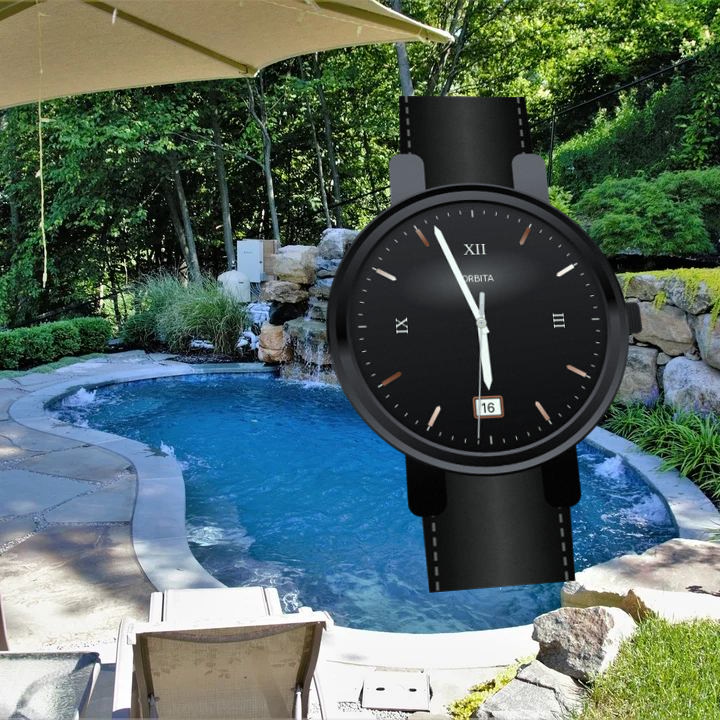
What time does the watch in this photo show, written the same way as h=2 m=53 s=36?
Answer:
h=5 m=56 s=31
